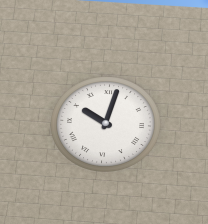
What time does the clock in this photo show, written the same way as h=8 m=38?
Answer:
h=10 m=2
